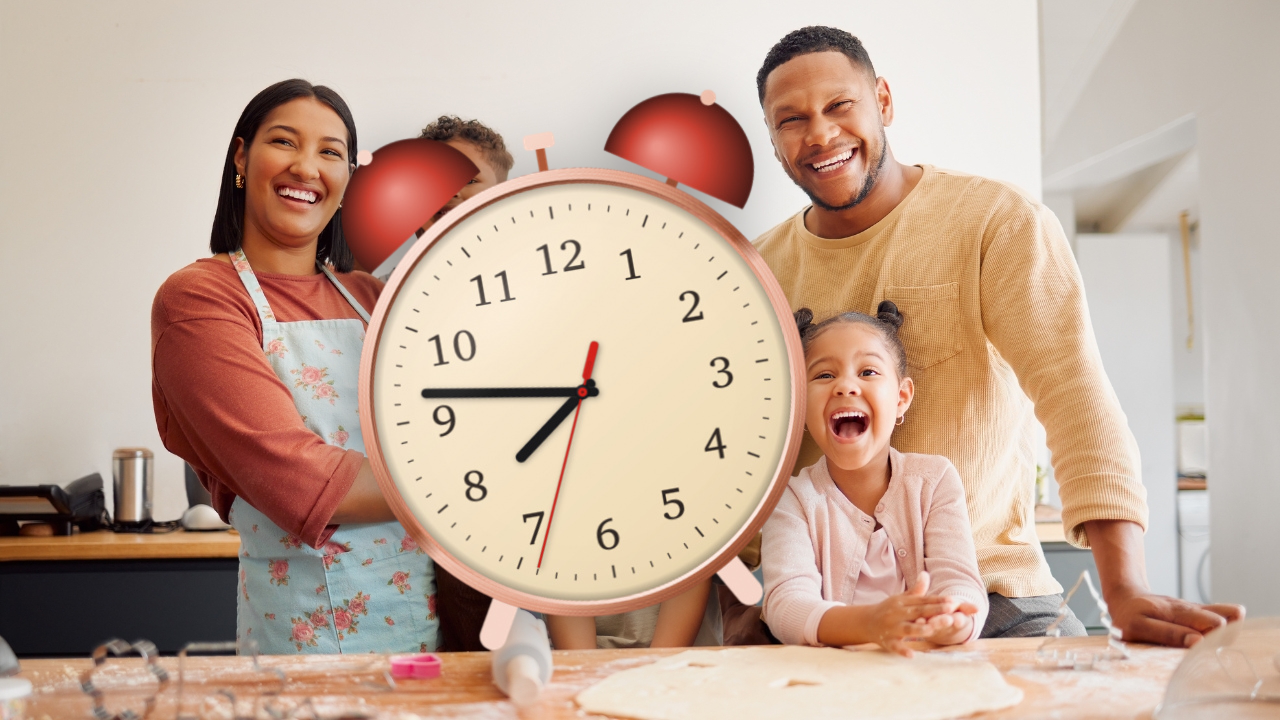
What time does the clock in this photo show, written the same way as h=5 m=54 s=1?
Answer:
h=7 m=46 s=34
